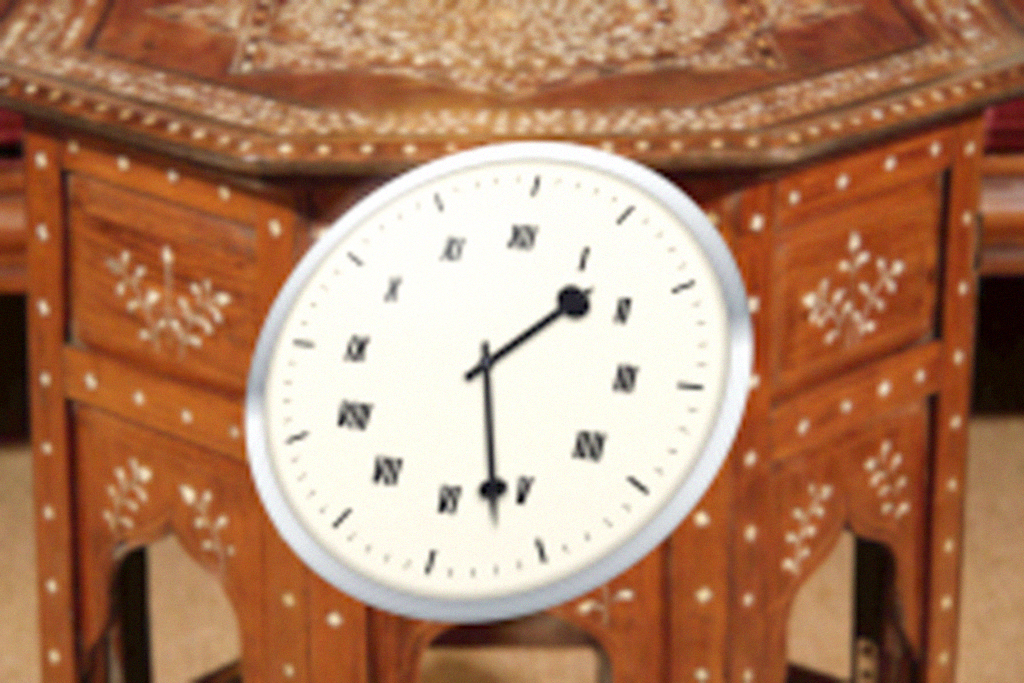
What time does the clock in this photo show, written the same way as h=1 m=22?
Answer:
h=1 m=27
